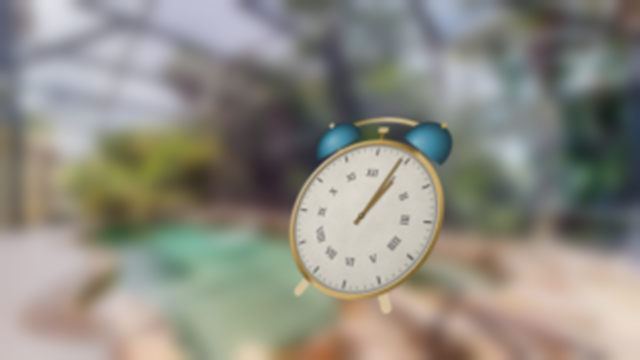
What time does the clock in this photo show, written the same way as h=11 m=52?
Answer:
h=1 m=4
